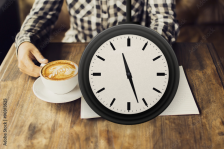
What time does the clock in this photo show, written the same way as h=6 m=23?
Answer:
h=11 m=27
